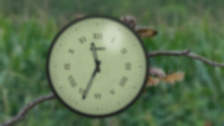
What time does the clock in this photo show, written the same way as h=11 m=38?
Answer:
h=11 m=34
